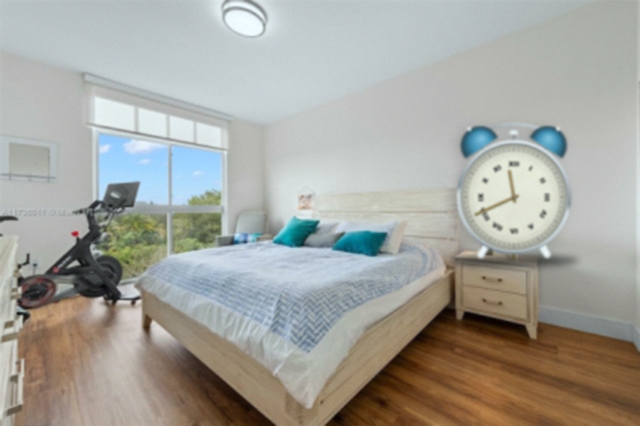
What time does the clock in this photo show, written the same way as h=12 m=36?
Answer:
h=11 m=41
